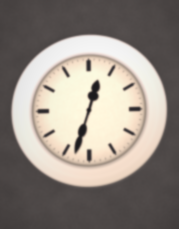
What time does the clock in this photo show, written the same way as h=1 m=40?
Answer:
h=12 m=33
